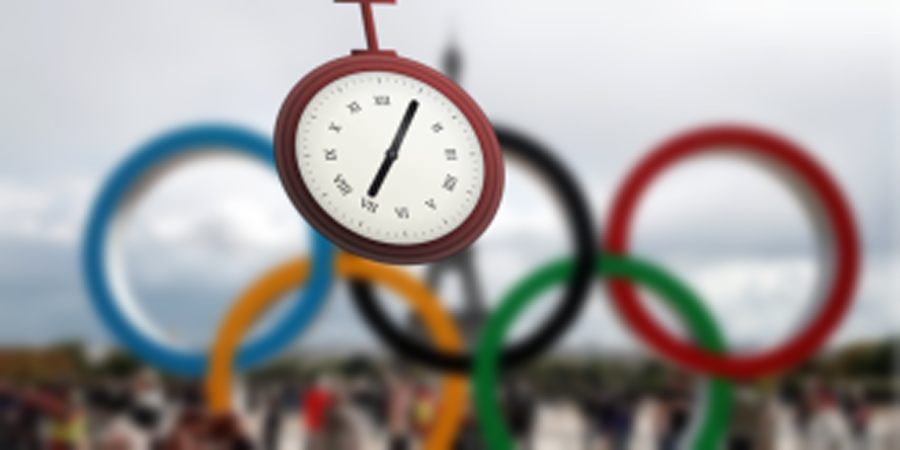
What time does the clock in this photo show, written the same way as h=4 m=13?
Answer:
h=7 m=5
